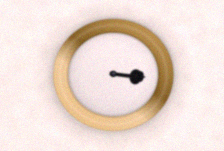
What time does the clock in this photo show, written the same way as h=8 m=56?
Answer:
h=3 m=16
